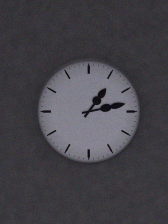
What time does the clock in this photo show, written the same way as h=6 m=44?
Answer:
h=1 m=13
